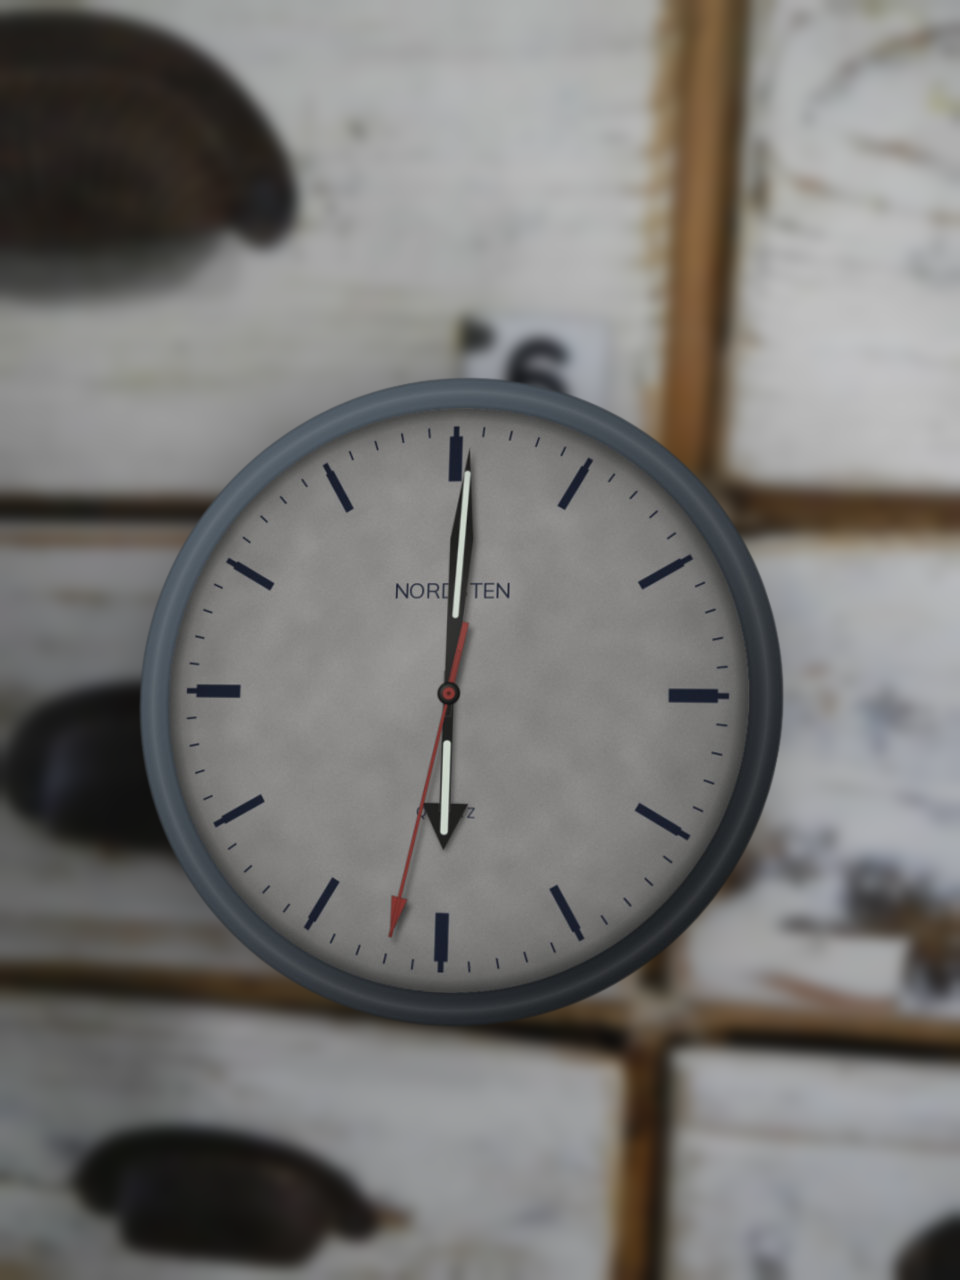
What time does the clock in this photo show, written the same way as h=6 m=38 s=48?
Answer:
h=6 m=0 s=32
